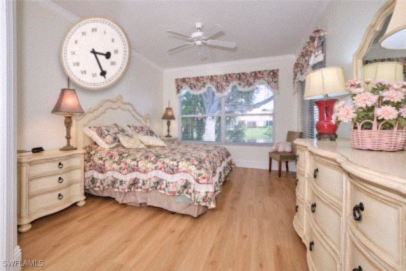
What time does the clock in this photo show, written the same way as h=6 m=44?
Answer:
h=3 m=26
